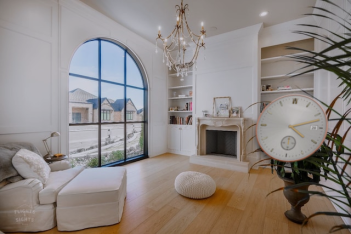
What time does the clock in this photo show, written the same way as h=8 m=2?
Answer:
h=4 m=12
